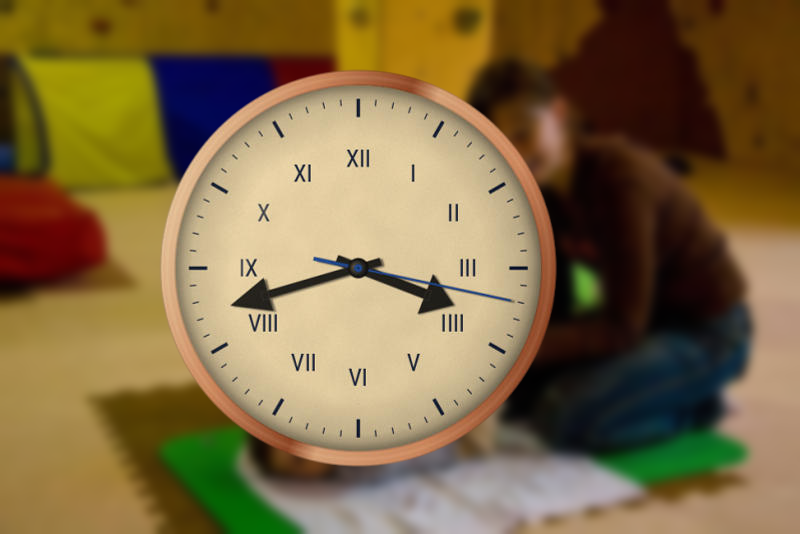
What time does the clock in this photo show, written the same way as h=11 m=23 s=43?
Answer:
h=3 m=42 s=17
